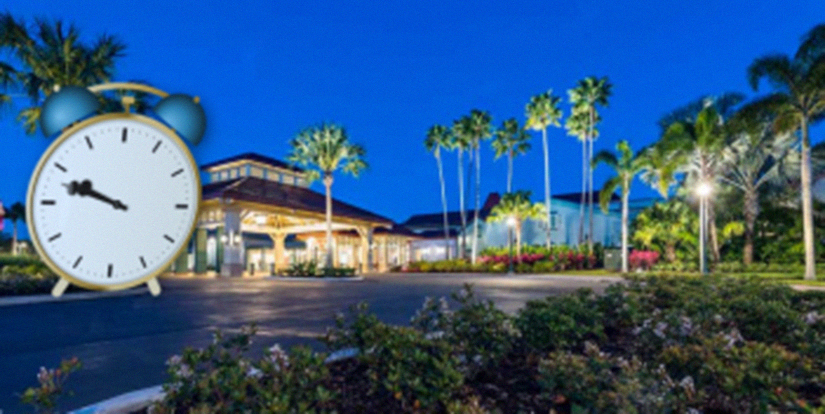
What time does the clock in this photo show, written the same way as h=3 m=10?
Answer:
h=9 m=48
